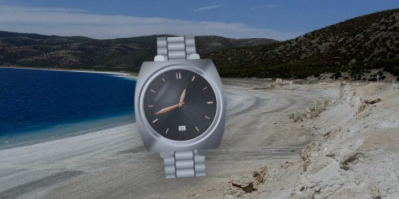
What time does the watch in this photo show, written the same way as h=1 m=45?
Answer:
h=12 m=42
